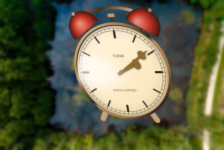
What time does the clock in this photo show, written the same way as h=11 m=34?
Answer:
h=2 m=9
